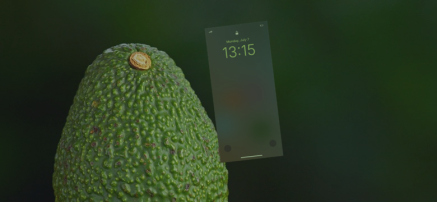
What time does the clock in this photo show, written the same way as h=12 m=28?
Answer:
h=13 m=15
